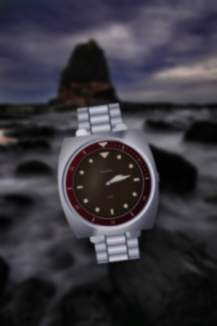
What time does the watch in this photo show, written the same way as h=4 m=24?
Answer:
h=2 m=13
